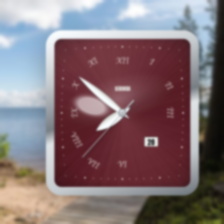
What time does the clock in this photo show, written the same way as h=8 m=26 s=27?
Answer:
h=7 m=51 s=37
